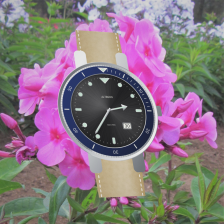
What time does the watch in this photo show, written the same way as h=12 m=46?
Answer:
h=2 m=36
